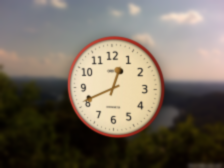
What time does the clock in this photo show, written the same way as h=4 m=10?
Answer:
h=12 m=41
